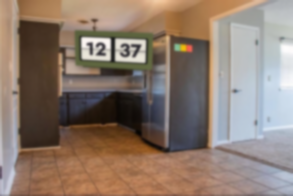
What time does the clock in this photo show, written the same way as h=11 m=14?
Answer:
h=12 m=37
